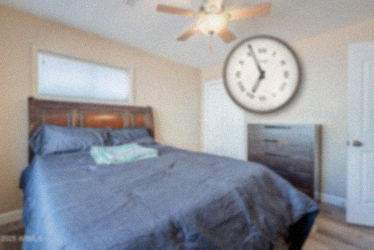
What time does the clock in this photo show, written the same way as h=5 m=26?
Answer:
h=6 m=56
